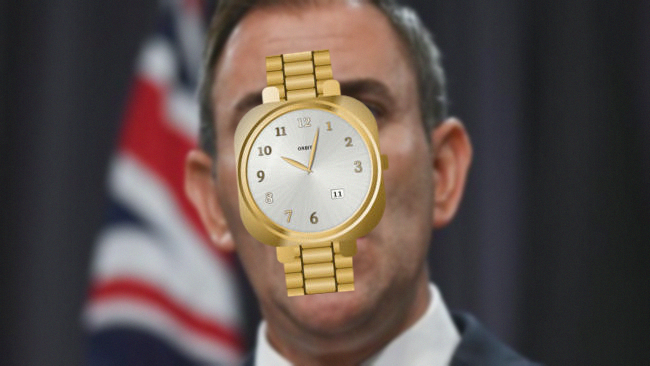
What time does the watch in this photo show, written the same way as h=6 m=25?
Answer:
h=10 m=3
